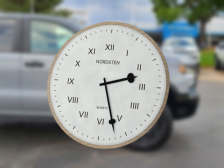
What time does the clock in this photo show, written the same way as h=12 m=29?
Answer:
h=2 m=27
